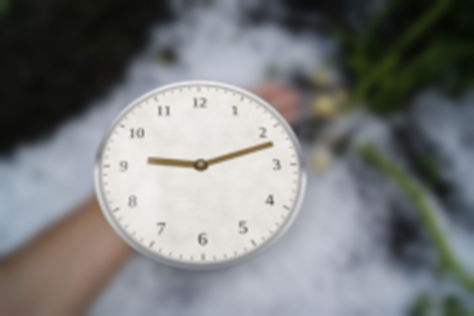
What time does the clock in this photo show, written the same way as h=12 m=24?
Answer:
h=9 m=12
